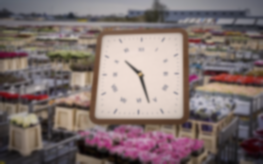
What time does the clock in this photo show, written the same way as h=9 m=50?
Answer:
h=10 m=27
